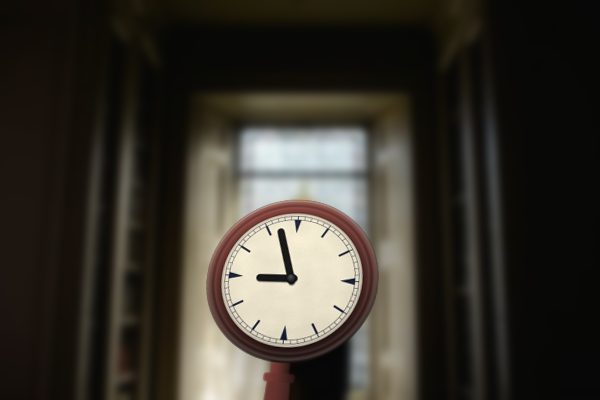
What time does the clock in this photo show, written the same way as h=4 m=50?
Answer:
h=8 m=57
